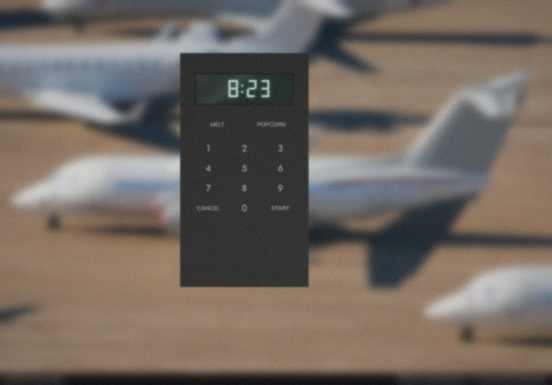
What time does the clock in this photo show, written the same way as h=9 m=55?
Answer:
h=8 m=23
